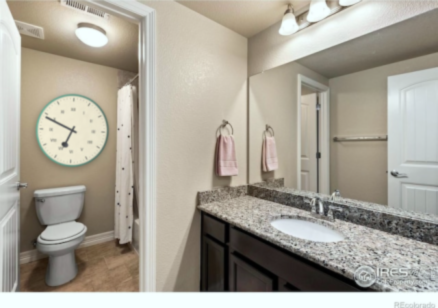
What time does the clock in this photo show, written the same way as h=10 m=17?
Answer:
h=6 m=49
